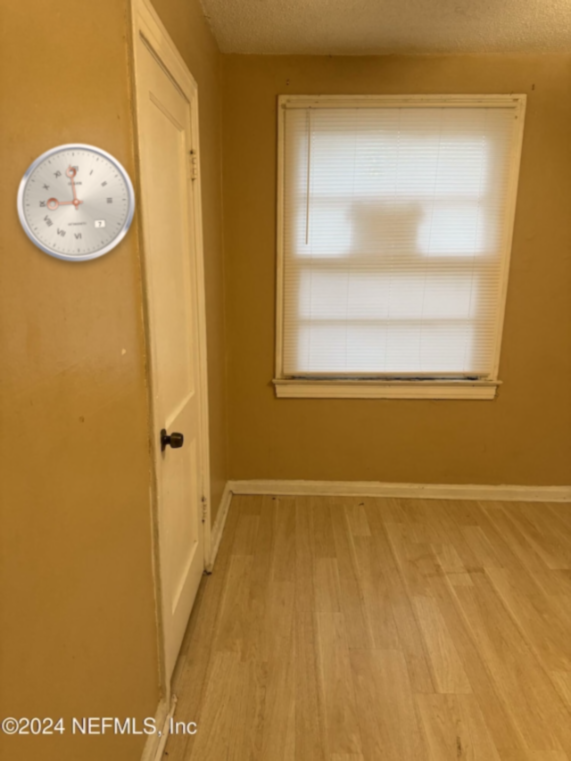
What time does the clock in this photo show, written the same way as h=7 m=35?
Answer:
h=8 m=59
